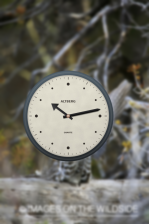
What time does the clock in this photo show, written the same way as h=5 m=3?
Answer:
h=10 m=13
